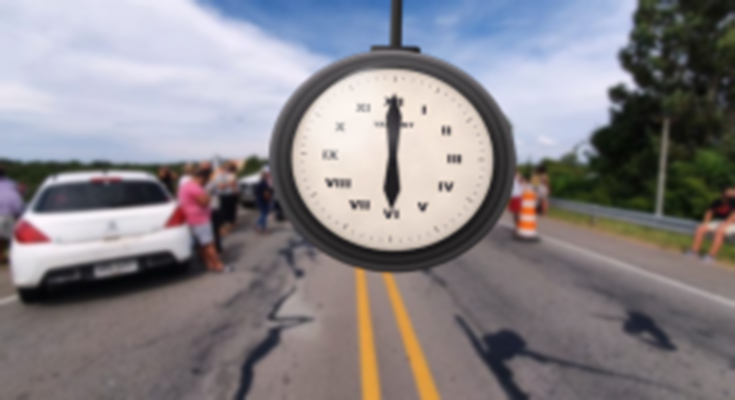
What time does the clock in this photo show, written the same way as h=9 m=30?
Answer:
h=6 m=0
